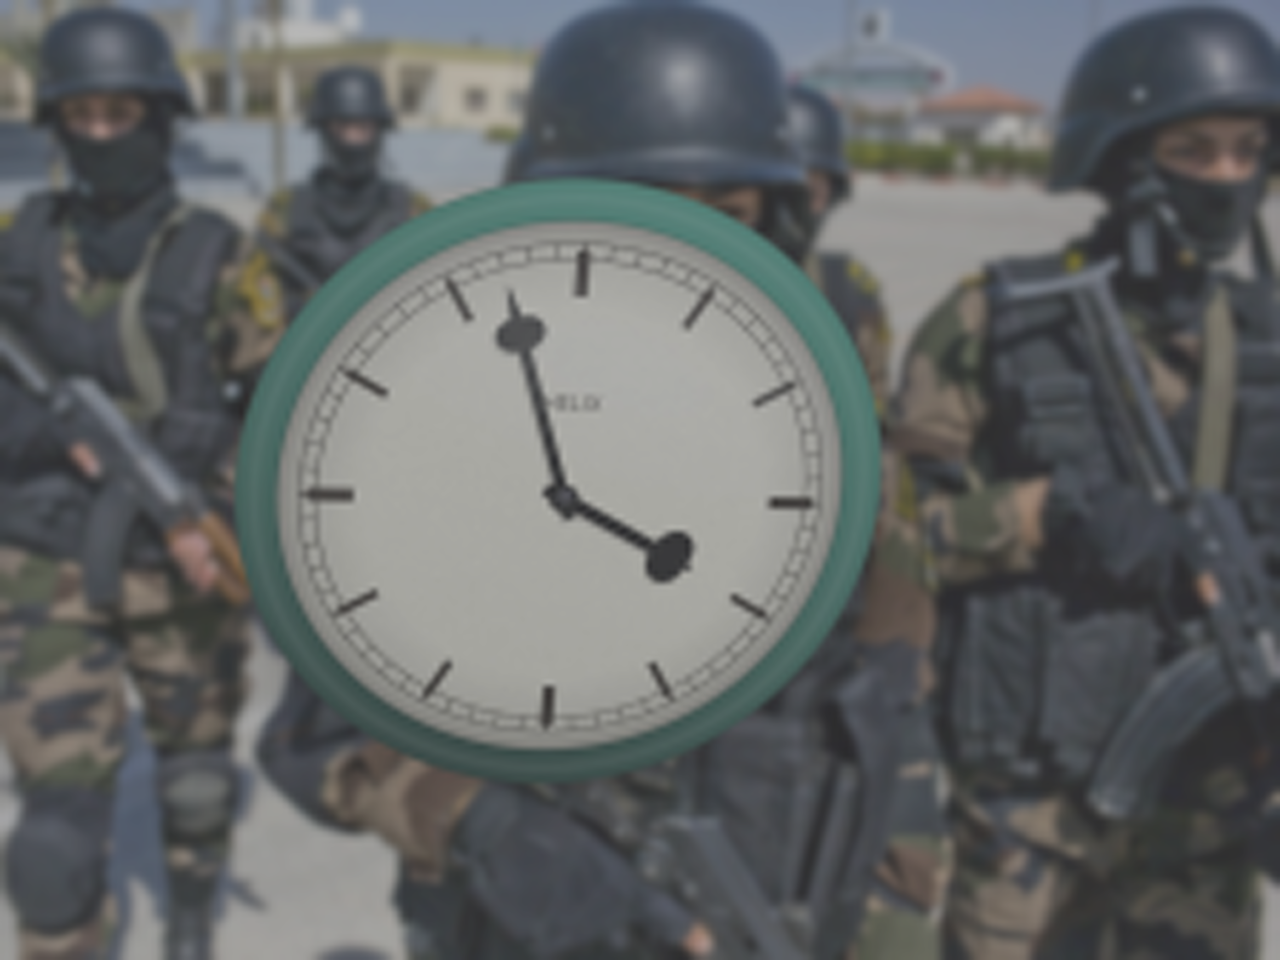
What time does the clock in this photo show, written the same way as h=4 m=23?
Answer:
h=3 m=57
